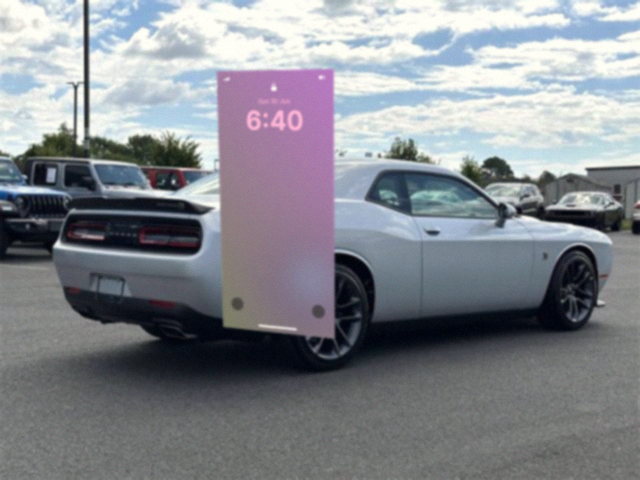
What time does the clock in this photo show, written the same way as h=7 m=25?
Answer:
h=6 m=40
